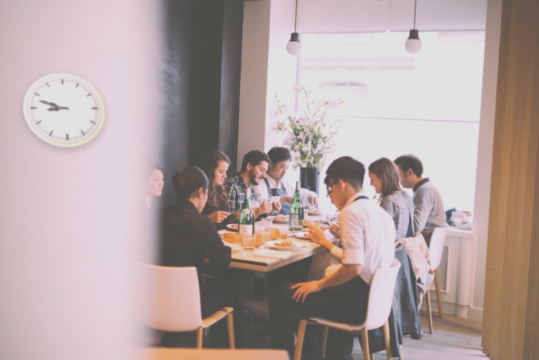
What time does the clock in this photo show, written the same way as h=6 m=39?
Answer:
h=8 m=48
